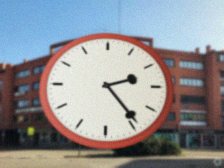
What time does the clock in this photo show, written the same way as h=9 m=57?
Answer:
h=2 m=24
